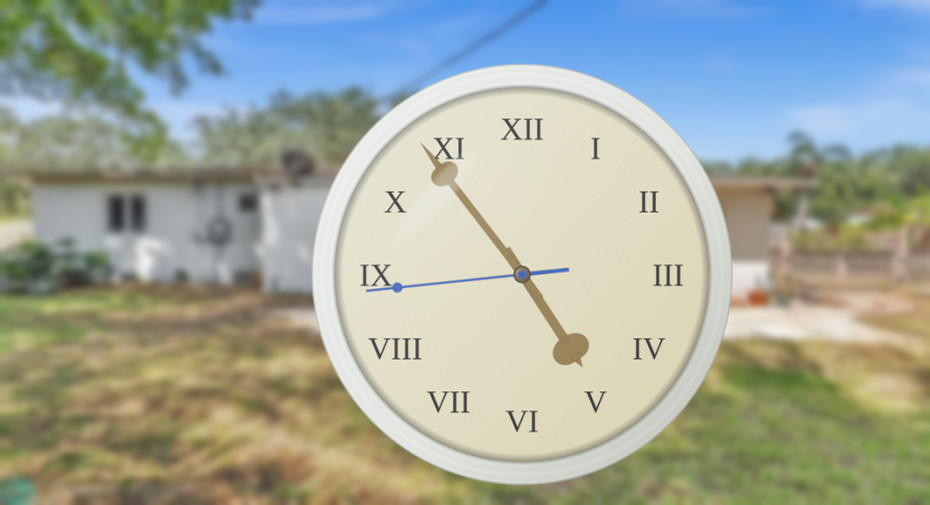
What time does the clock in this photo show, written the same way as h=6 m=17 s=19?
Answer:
h=4 m=53 s=44
